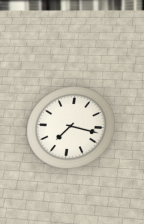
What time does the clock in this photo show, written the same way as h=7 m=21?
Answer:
h=7 m=17
